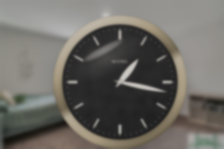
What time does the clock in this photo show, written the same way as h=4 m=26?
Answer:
h=1 m=17
